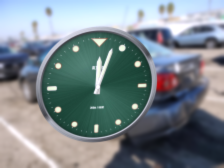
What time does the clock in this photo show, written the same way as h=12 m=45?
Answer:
h=12 m=3
